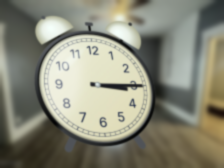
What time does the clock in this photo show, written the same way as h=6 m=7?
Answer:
h=3 m=15
